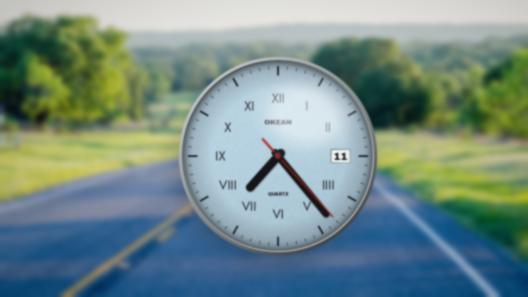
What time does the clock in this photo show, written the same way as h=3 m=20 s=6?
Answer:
h=7 m=23 s=23
